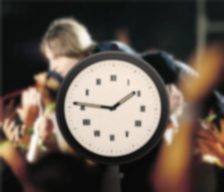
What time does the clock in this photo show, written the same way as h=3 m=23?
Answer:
h=1 m=46
